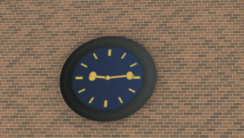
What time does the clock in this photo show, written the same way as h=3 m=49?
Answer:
h=9 m=14
